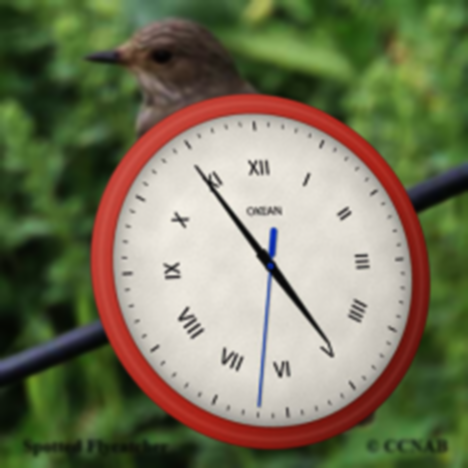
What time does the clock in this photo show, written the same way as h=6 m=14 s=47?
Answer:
h=4 m=54 s=32
